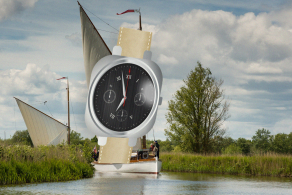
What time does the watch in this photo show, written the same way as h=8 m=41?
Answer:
h=6 m=57
